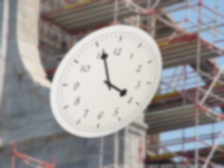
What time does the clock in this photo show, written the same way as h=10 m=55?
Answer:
h=3 m=56
